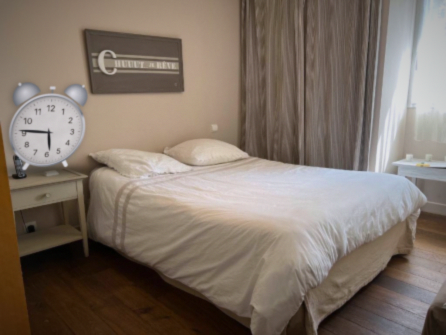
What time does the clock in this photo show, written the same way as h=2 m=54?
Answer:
h=5 m=46
